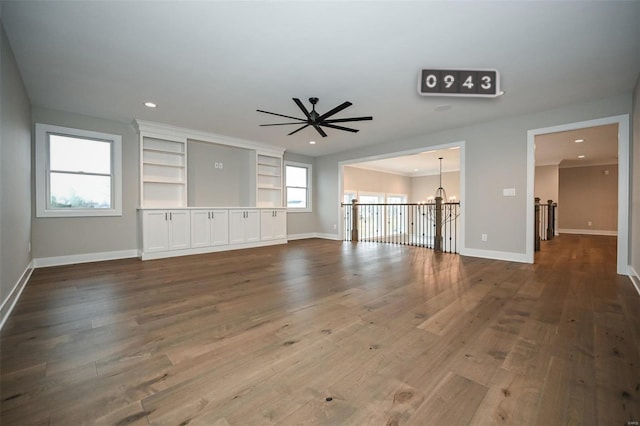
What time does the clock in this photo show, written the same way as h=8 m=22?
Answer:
h=9 m=43
